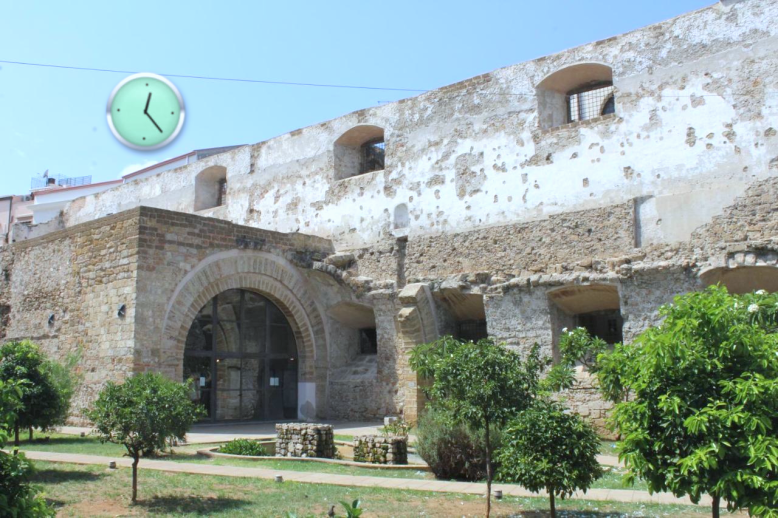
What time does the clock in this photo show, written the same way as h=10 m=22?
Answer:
h=12 m=23
